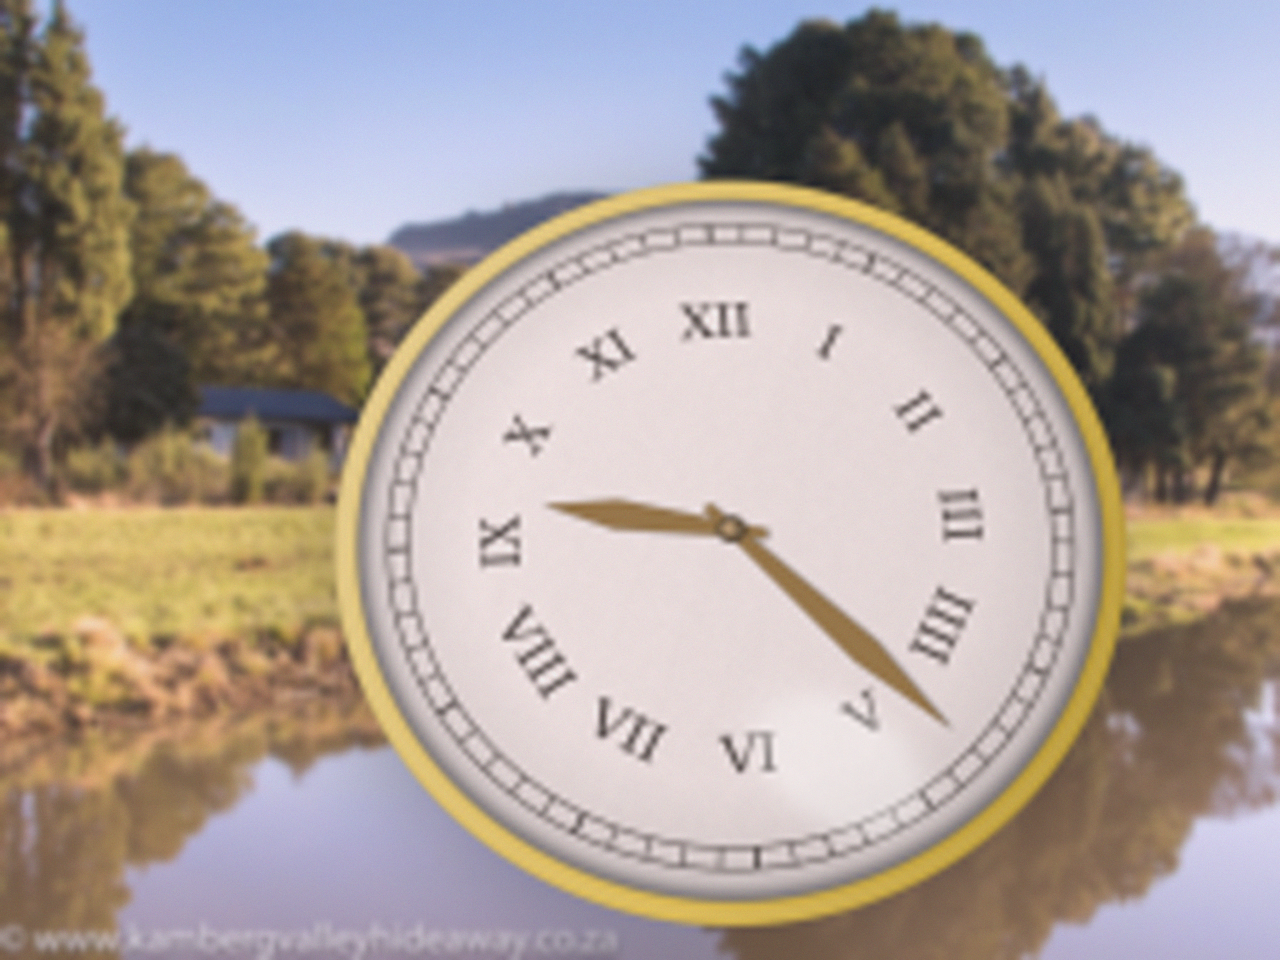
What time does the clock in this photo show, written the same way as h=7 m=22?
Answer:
h=9 m=23
